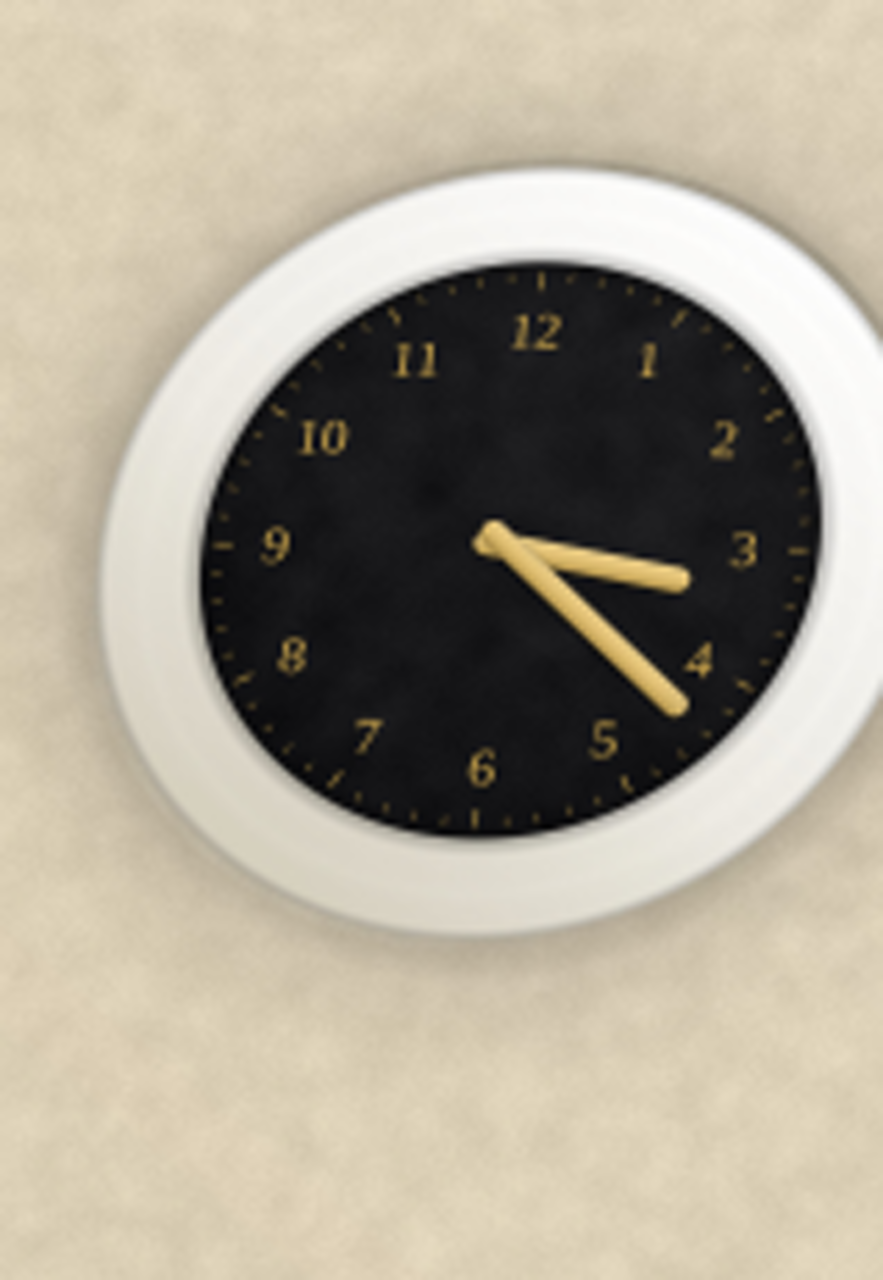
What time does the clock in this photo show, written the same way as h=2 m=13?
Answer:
h=3 m=22
